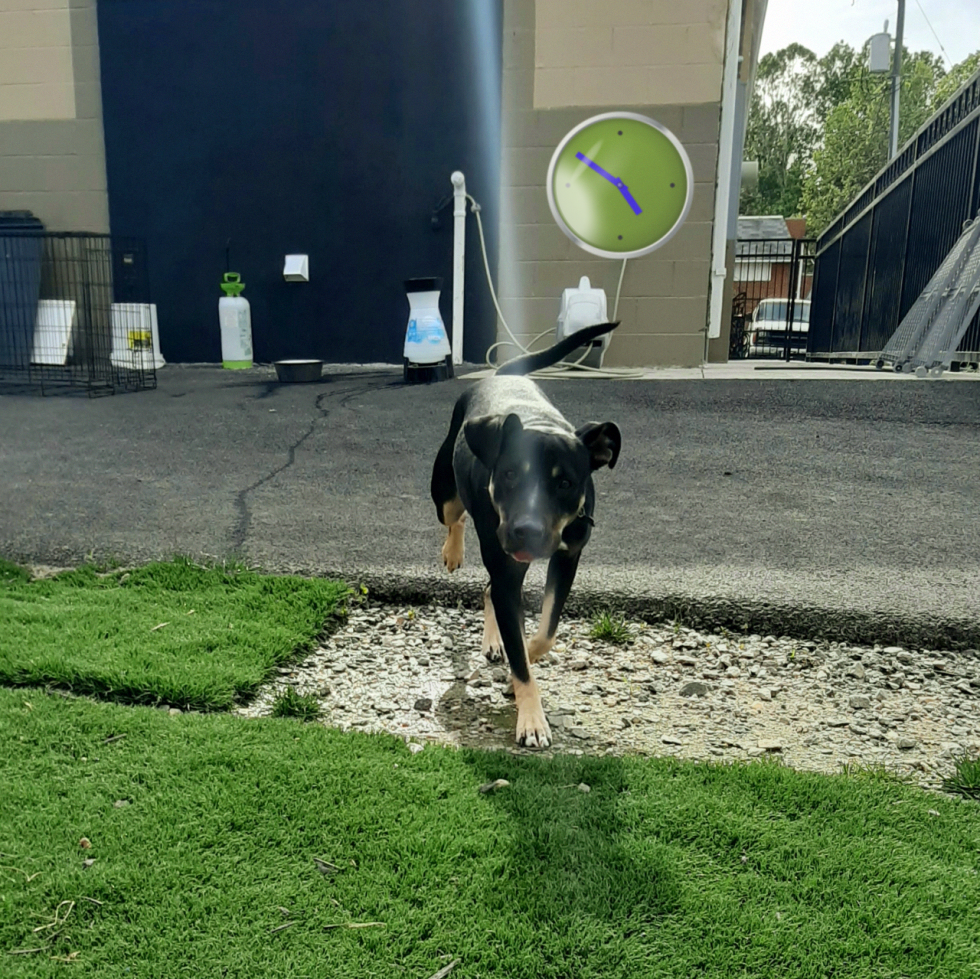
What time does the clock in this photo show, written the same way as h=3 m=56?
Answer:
h=4 m=51
